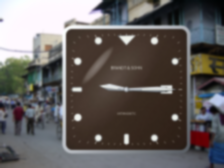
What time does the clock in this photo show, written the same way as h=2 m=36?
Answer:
h=9 m=15
